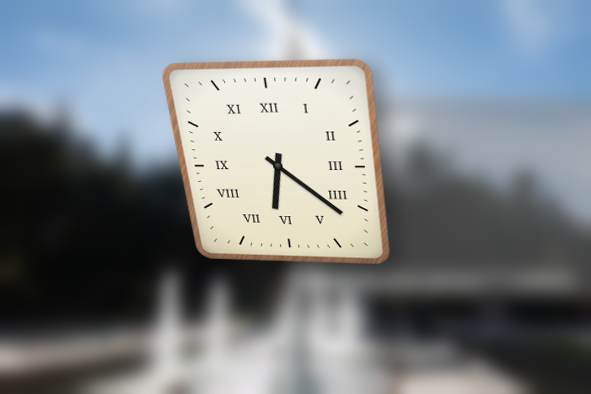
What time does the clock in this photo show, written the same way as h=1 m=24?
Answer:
h=6 m=22
